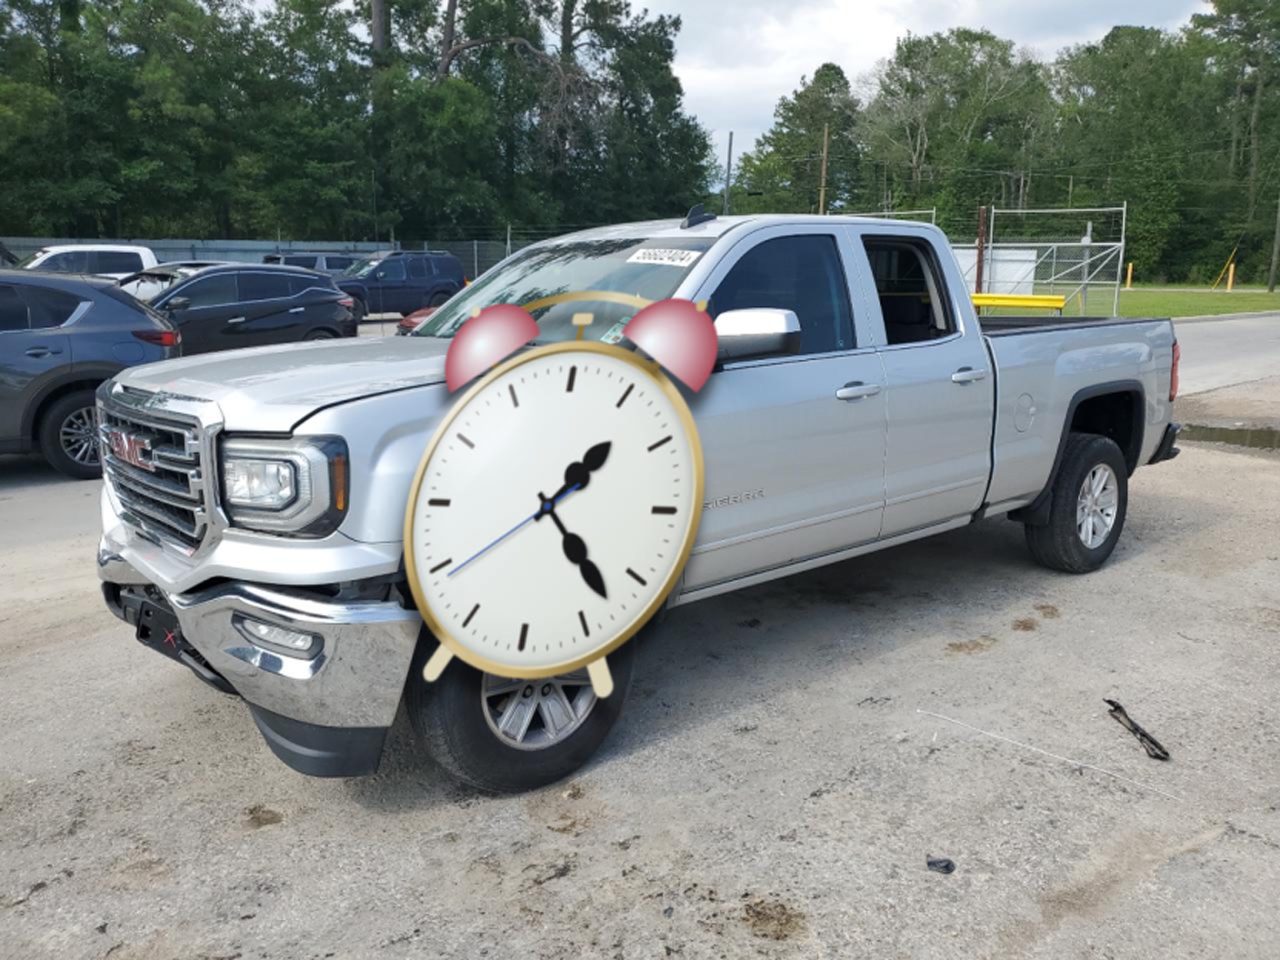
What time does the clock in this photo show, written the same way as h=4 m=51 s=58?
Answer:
h=1 m=22 s=39
